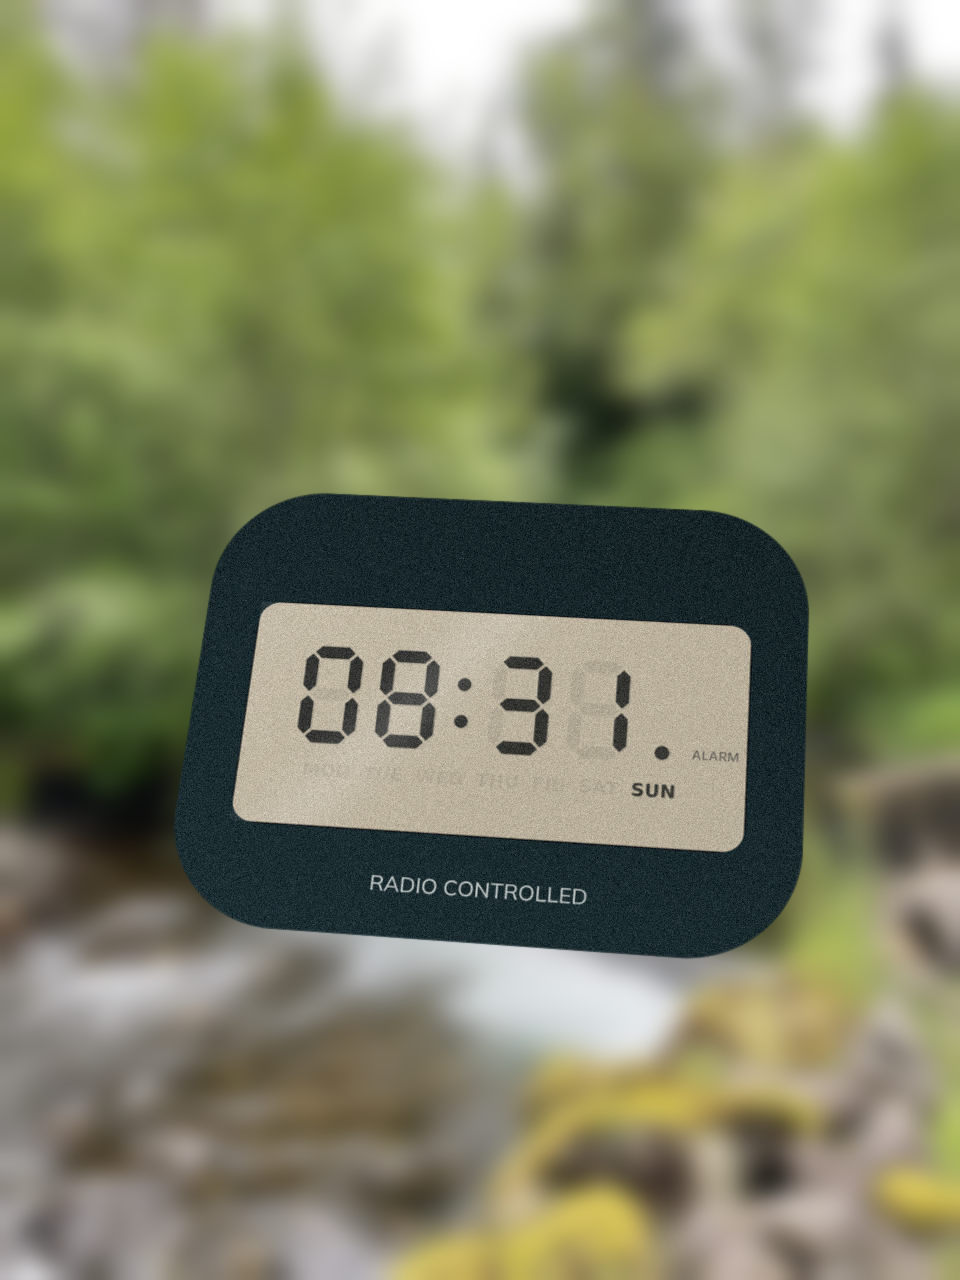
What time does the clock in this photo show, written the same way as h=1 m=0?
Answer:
h=8 m=31
